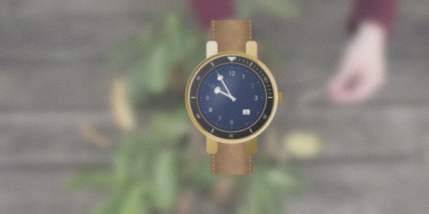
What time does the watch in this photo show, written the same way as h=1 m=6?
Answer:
h=9 m=55
